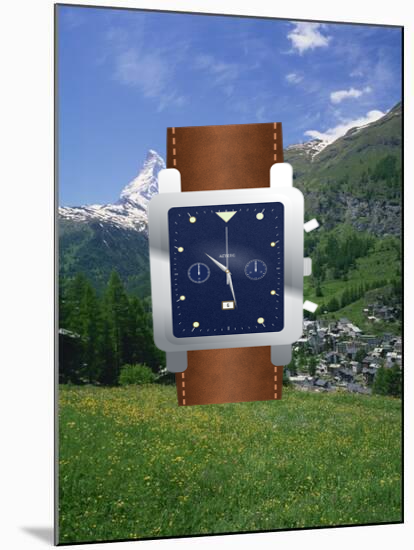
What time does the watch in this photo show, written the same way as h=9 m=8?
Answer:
h=10 m=28
